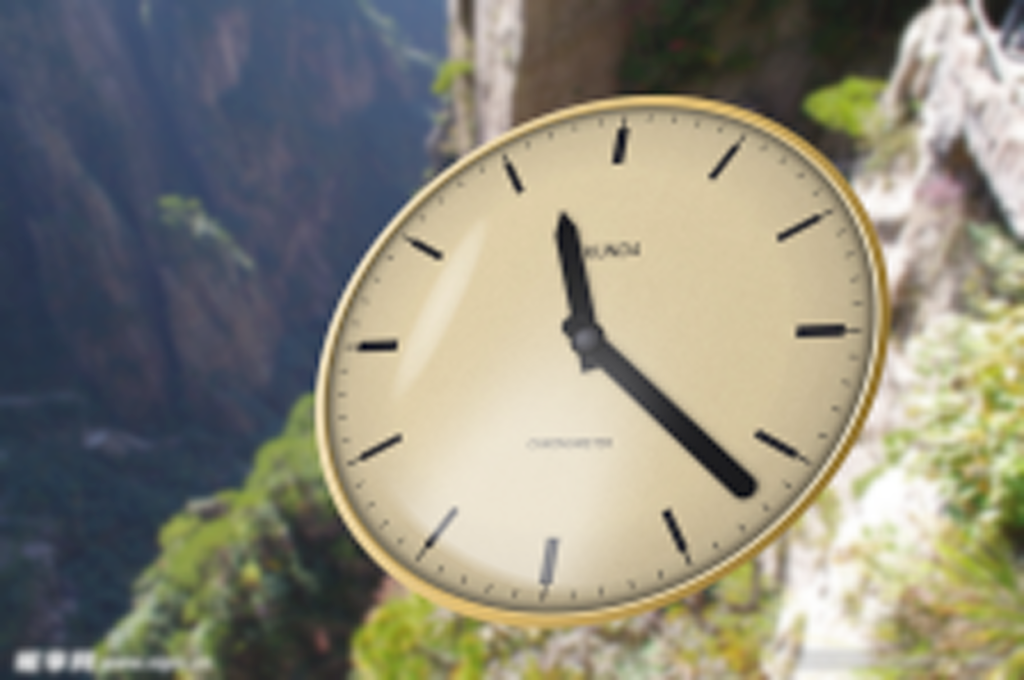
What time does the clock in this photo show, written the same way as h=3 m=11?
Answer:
h=11 m=22
